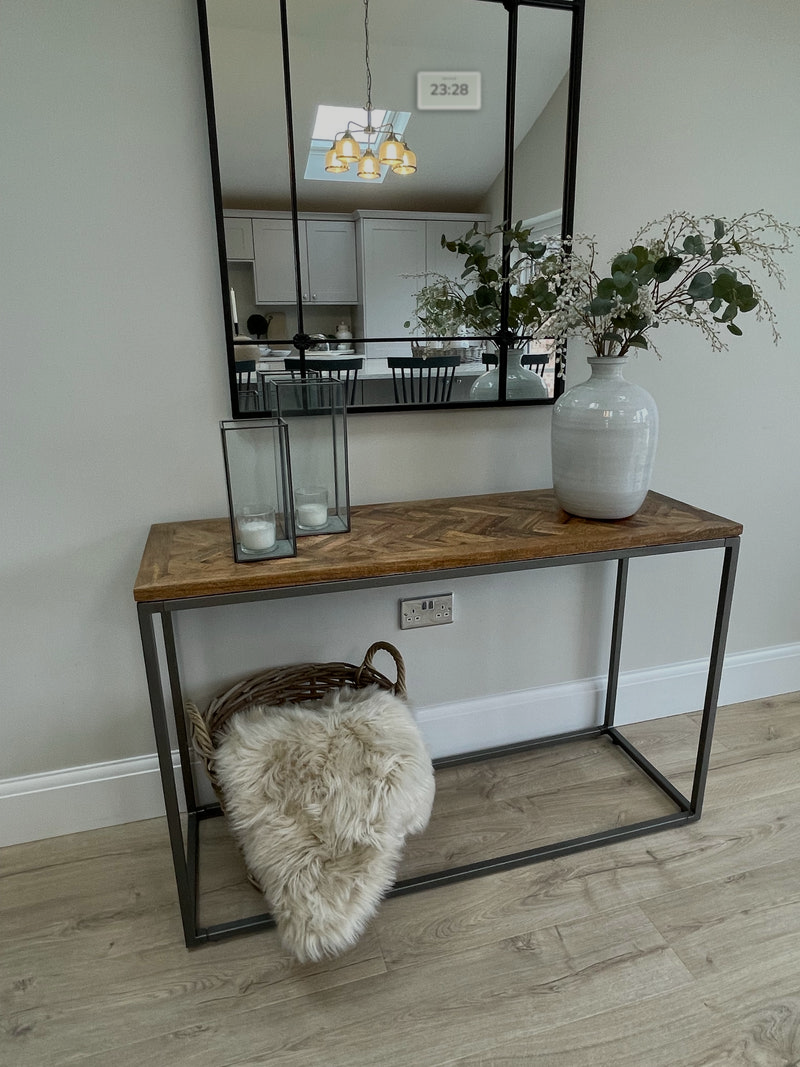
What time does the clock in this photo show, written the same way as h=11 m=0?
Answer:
h=23 m=28
